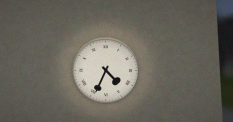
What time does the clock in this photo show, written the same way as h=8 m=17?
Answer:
h=4 m=34
